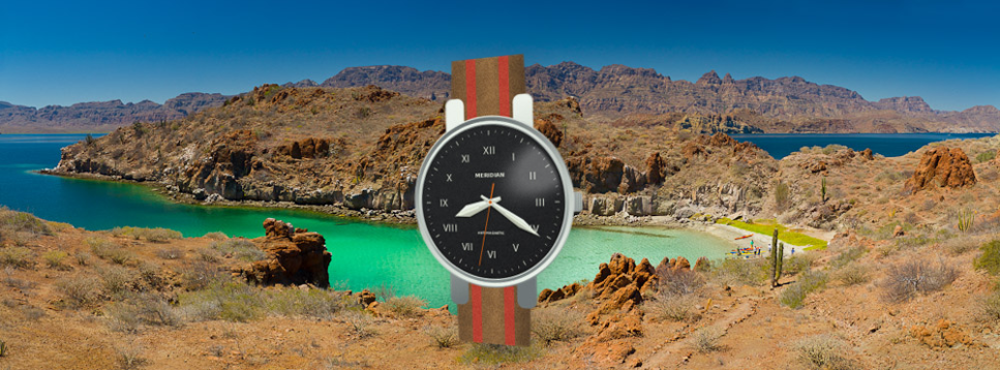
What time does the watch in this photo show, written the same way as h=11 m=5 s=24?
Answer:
h=8 m=20 s=32
